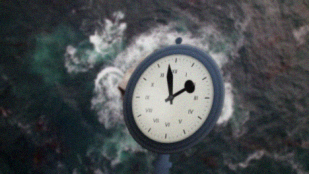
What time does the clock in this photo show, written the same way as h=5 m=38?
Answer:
h=1 m=58
